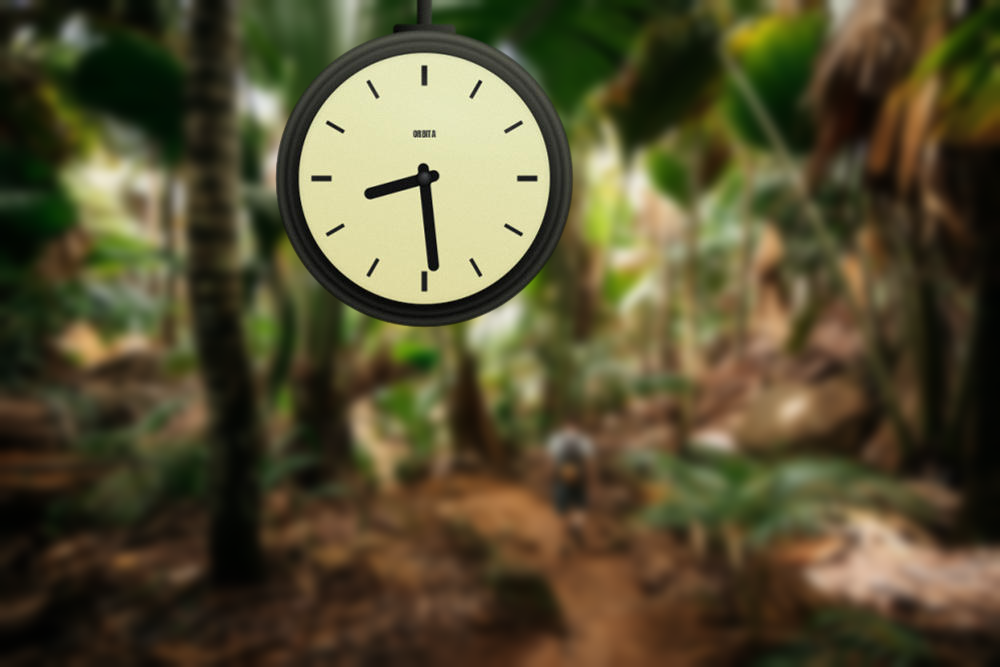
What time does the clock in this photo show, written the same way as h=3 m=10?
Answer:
h=8 m=29
